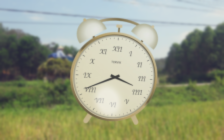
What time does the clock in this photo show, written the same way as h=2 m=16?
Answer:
h=3 m=41
